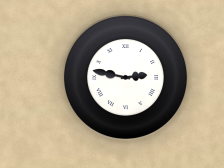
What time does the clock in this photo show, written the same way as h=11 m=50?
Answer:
h=2 m=47
